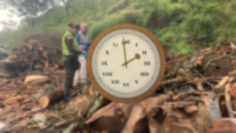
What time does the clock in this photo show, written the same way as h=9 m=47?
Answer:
h=1 m=59
